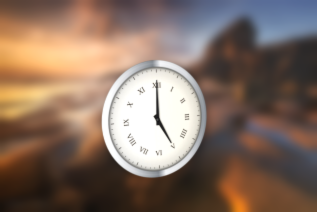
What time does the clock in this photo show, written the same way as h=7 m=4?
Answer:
h=5 m=0
